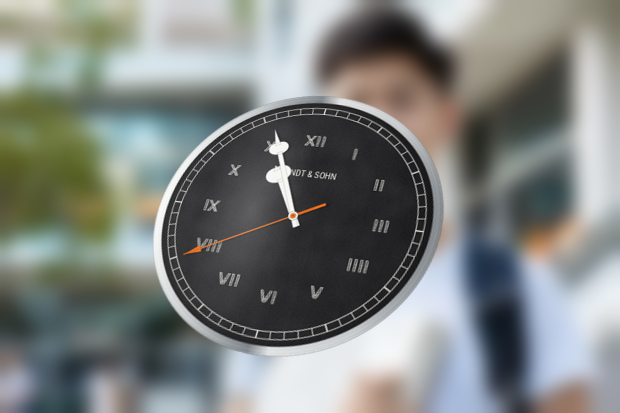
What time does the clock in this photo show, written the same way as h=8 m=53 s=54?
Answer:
h=10 m=55 s=40
